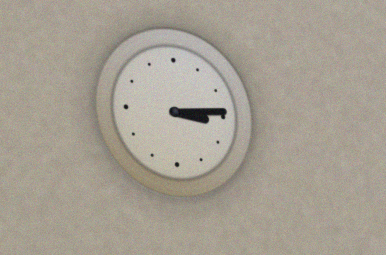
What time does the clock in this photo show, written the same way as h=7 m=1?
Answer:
h=3 m=14
